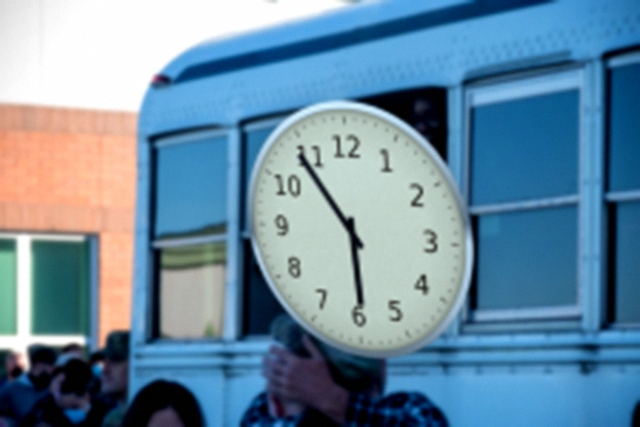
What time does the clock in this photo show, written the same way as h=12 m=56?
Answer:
h=5 m=54
